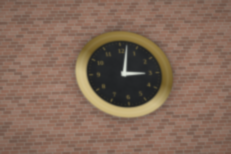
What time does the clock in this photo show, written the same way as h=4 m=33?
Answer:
h=3 m=2
